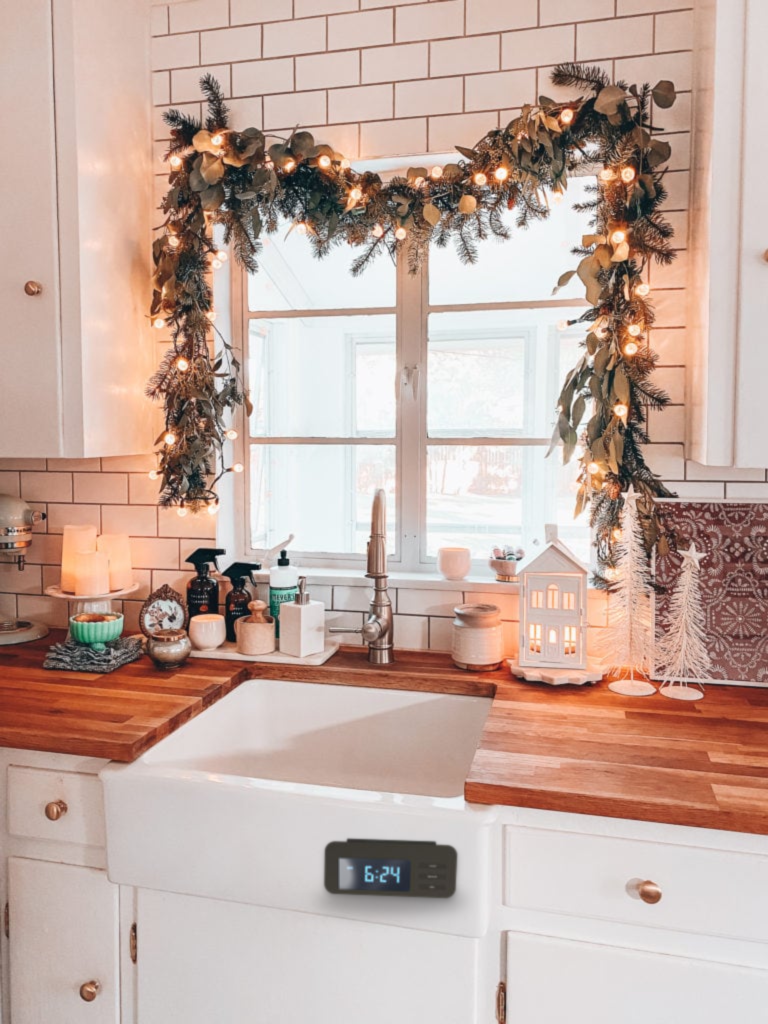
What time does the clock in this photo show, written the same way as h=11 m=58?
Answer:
h=6 m=24
